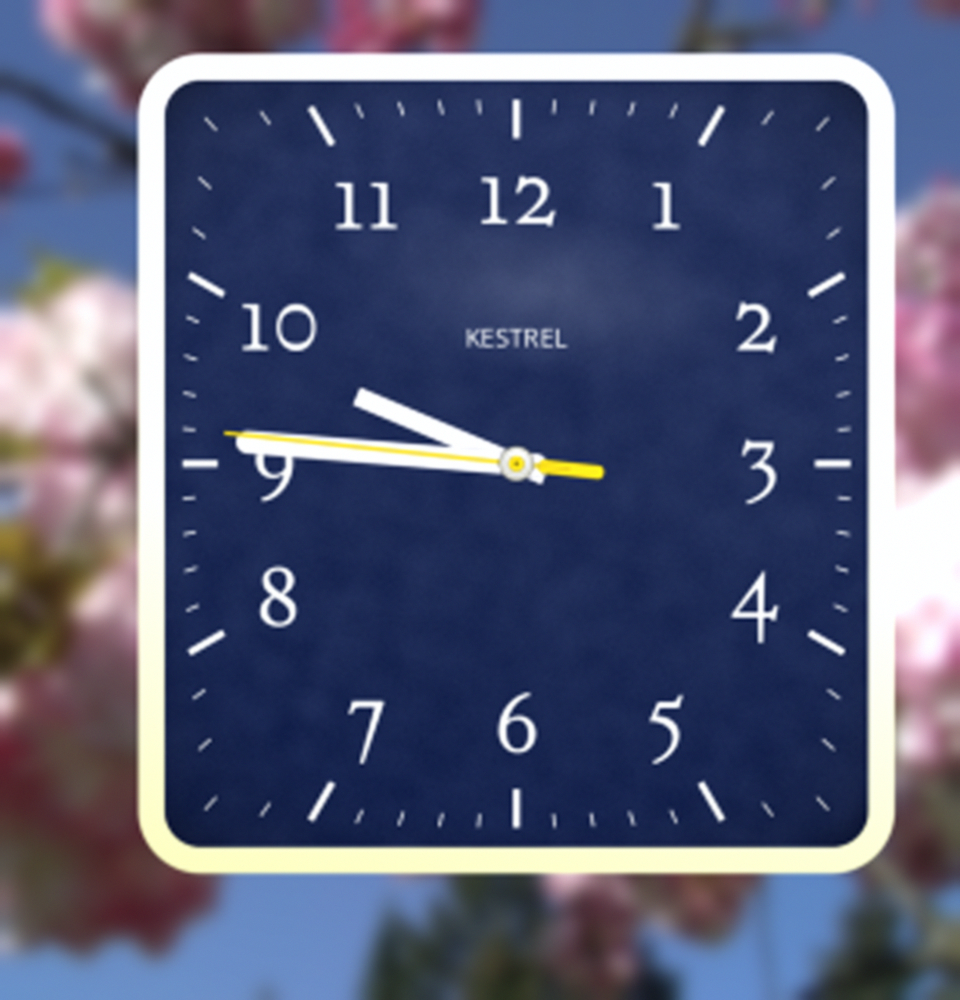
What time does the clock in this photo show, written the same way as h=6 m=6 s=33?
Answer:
h=9 m=45 s=46
